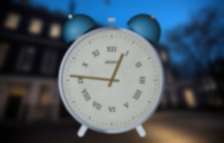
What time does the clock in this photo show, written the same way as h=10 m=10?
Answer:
h=12 m=46
